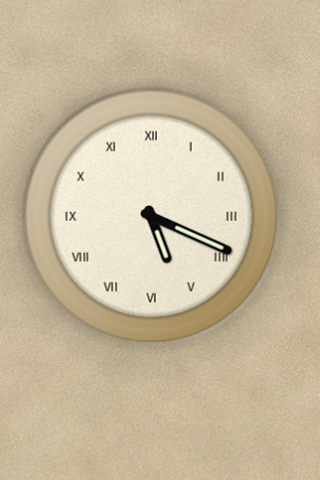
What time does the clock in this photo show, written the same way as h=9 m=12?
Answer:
h=5 m=19
